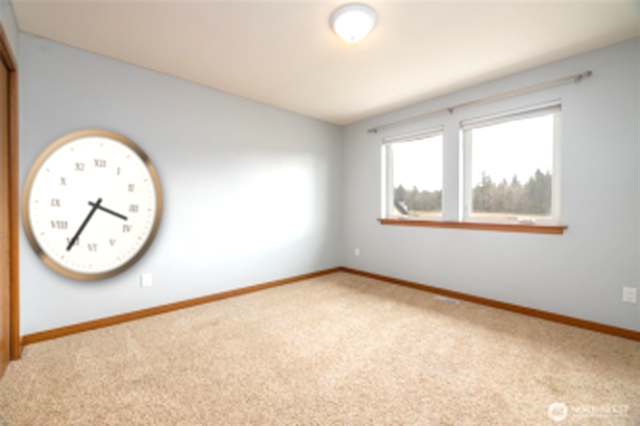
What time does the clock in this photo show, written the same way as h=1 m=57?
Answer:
h=3 m=35
